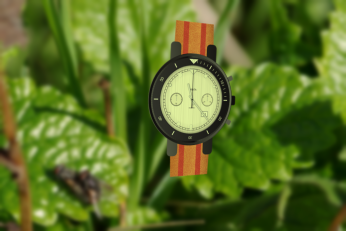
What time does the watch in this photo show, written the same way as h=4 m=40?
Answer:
h=11 m=23
